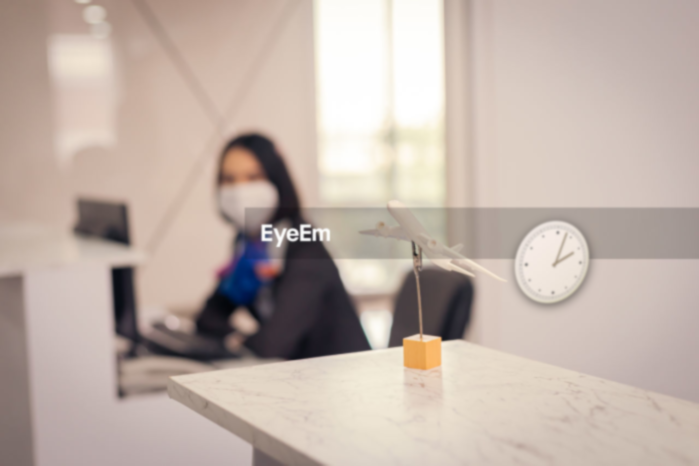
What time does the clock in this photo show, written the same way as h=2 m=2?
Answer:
h=2 m=3
